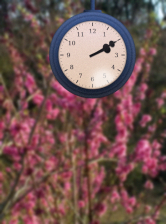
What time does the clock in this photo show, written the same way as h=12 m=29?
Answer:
h=2 m=10
